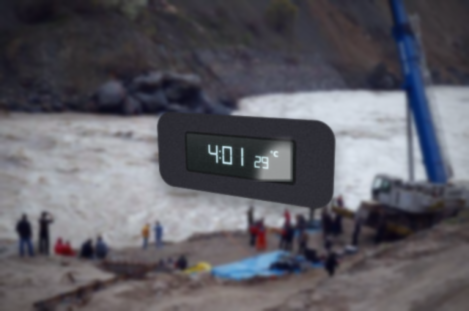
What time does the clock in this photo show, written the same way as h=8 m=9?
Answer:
h=4 m=1
